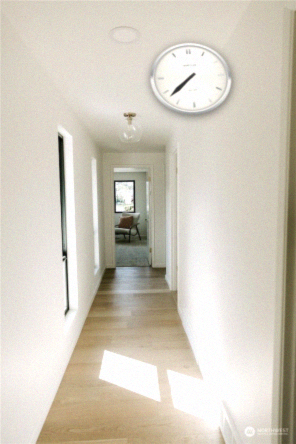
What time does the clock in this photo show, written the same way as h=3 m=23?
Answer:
h=7 m=38
